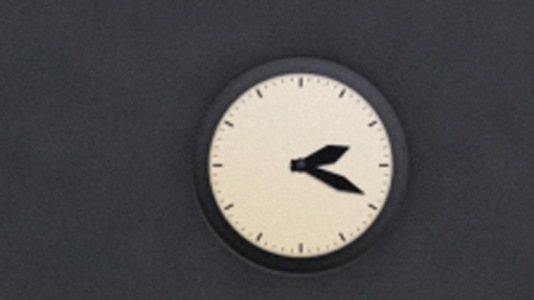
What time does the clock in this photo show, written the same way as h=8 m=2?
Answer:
h=2 m=19
